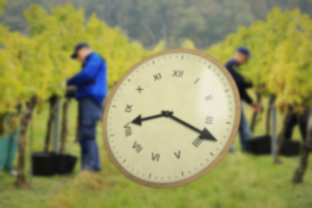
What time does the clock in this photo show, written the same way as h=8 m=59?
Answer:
h=8 m=18
